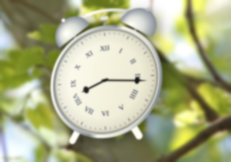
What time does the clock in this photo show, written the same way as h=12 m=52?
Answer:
h=8 m=16
